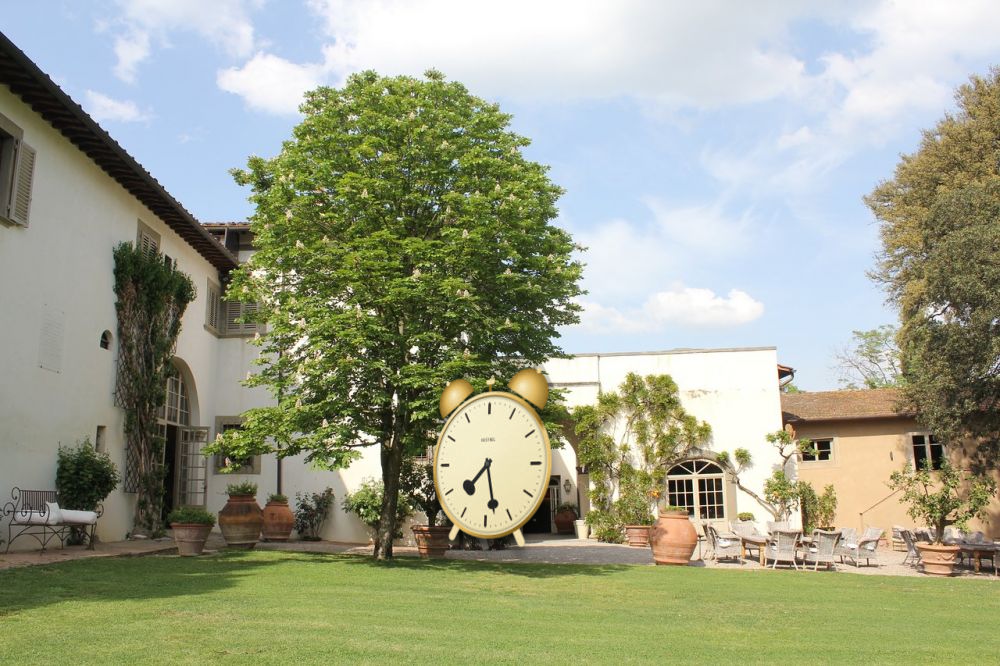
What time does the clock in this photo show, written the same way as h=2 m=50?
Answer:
h=7 m=28
